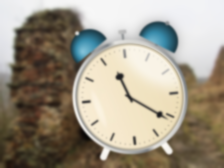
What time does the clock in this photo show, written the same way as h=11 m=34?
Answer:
h=11 m=21
